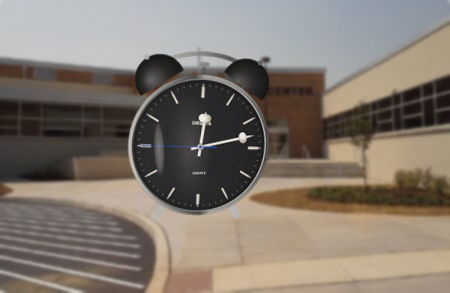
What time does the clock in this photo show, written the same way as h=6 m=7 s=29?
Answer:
h=12 m=12 s=45
